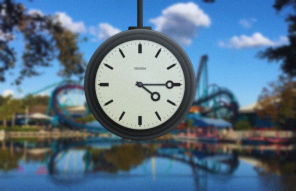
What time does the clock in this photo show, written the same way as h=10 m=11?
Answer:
h=4 m=15
